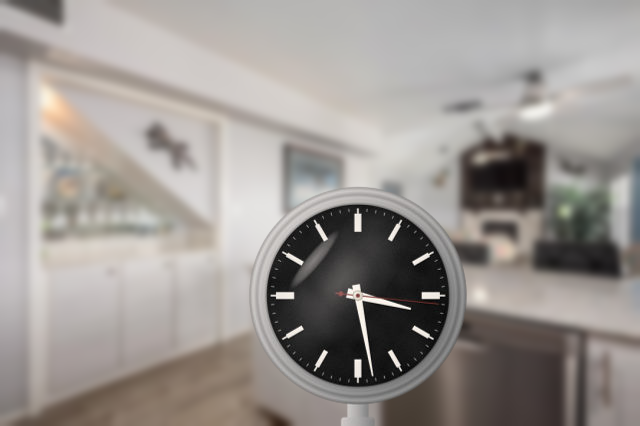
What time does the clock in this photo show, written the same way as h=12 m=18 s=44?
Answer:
h=3 m=28 s=16
